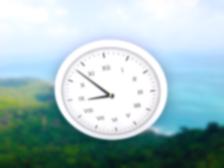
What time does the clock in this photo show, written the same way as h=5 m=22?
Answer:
h=8 m=53
